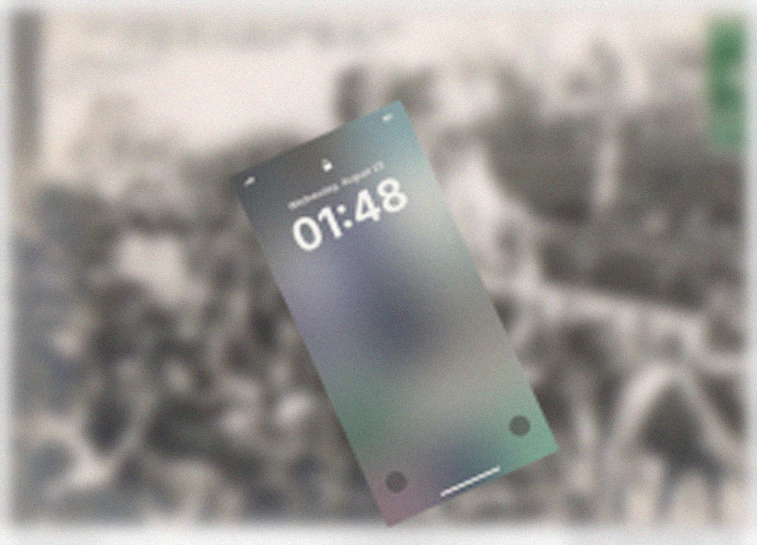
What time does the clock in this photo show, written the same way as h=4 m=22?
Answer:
h=1 m=48
